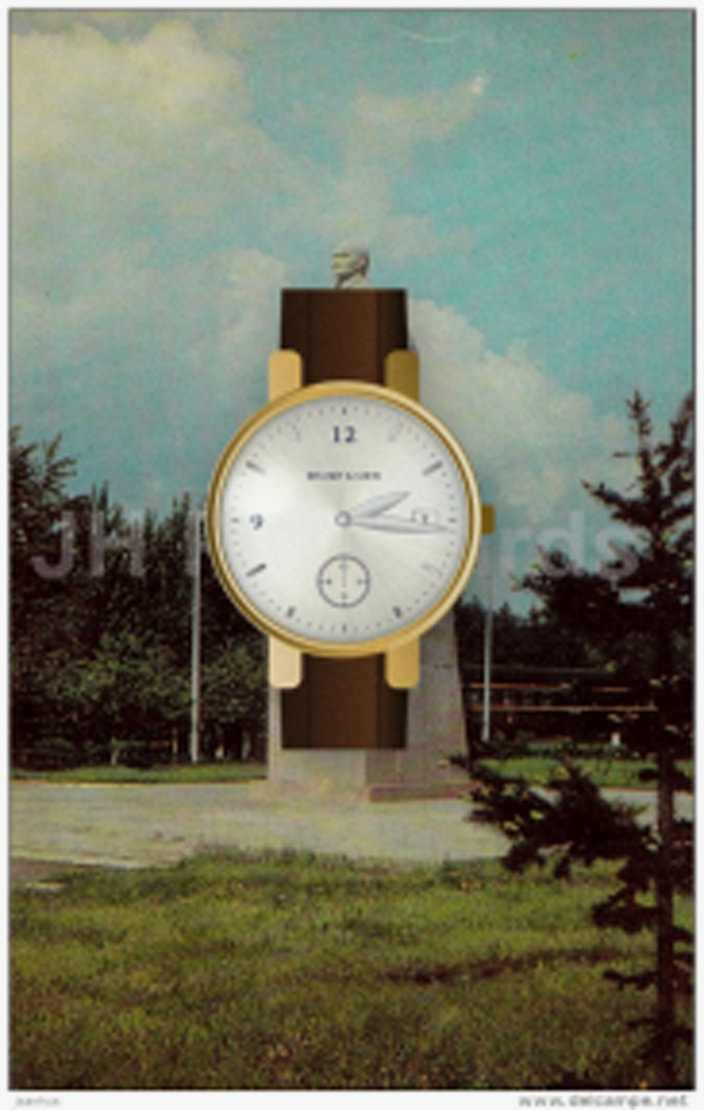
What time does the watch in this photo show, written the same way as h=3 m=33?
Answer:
h=2 m=16
